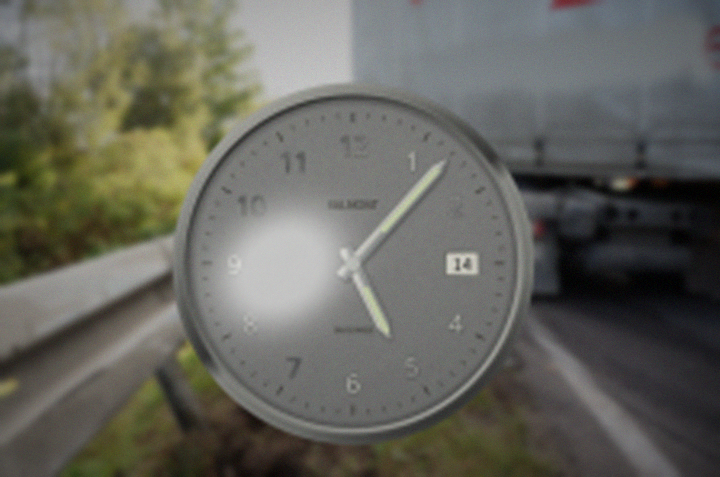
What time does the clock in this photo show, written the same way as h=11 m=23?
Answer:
h=5 m=7
